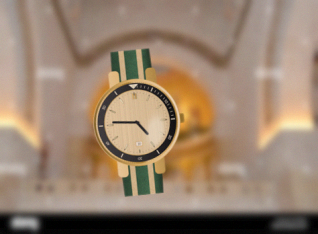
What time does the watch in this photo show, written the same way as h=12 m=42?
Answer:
h=4 m=46
